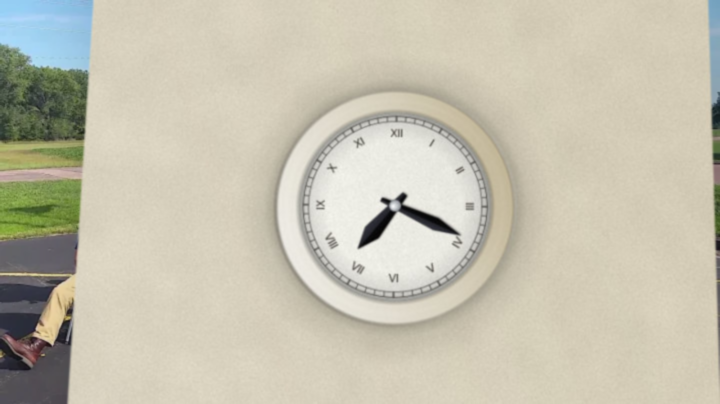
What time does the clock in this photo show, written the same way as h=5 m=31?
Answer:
h=7 m=19
